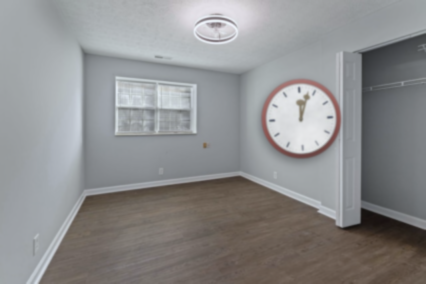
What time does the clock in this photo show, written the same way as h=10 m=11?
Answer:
h=12 m=3
